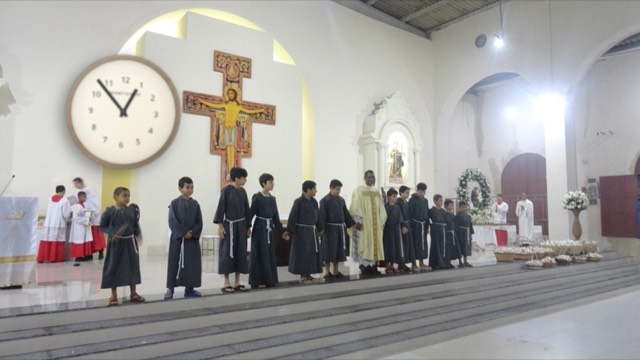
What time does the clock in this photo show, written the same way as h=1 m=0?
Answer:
h=12 m=53
